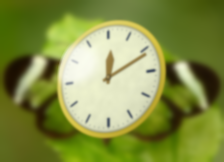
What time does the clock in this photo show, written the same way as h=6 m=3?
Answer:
h=12 m=11
